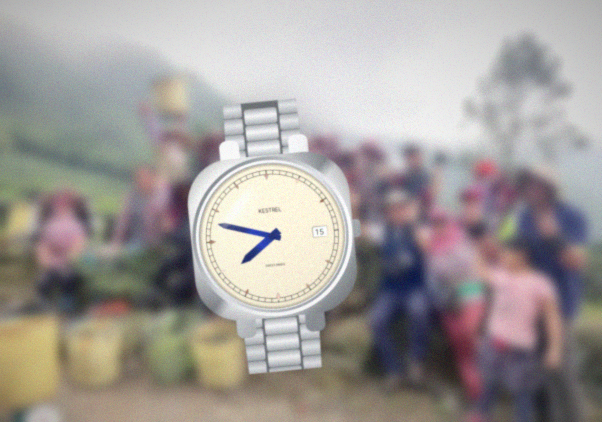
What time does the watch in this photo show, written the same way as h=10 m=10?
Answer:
h=7 m=48
